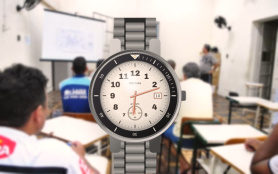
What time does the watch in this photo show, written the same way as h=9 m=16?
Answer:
h=6 m=12
